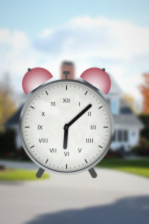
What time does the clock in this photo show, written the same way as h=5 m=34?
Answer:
h=6 m=8
